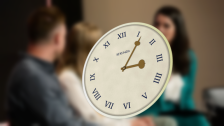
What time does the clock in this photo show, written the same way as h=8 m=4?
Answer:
h=3 m=6
